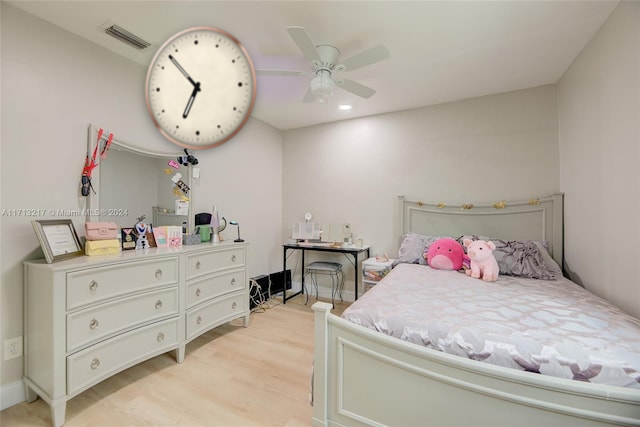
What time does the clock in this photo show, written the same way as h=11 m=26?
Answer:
h=6 m=53
